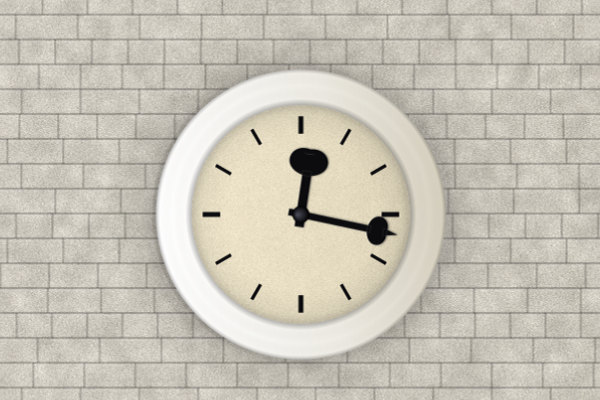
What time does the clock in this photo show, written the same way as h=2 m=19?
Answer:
h=12 m=17
